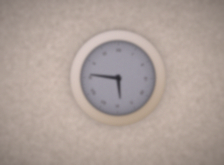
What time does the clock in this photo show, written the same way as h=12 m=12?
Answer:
h=5 m=46
